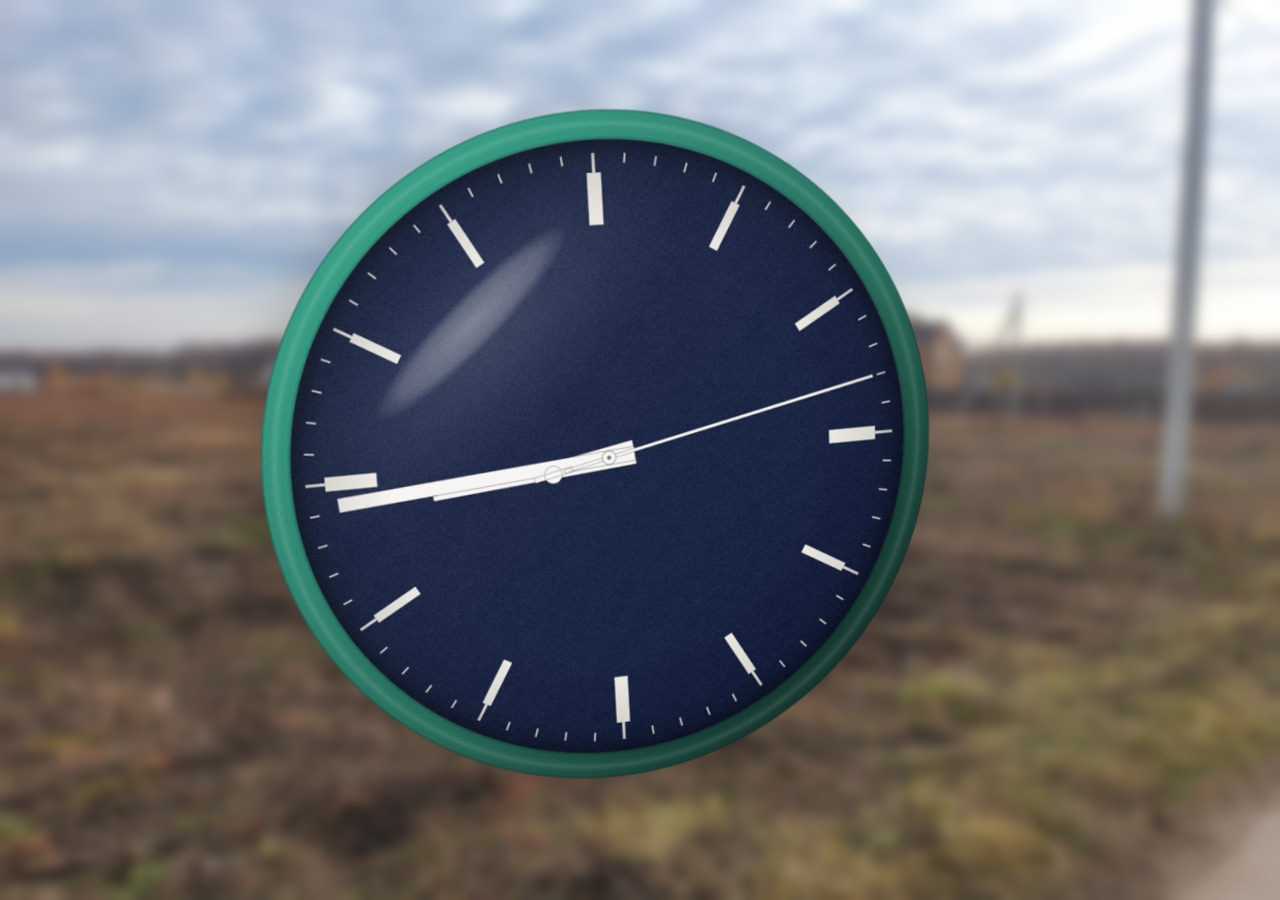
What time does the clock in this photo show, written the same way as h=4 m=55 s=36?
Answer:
h=8 m=44 s=13
